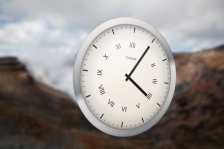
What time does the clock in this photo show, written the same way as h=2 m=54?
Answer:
h=4 m=5
